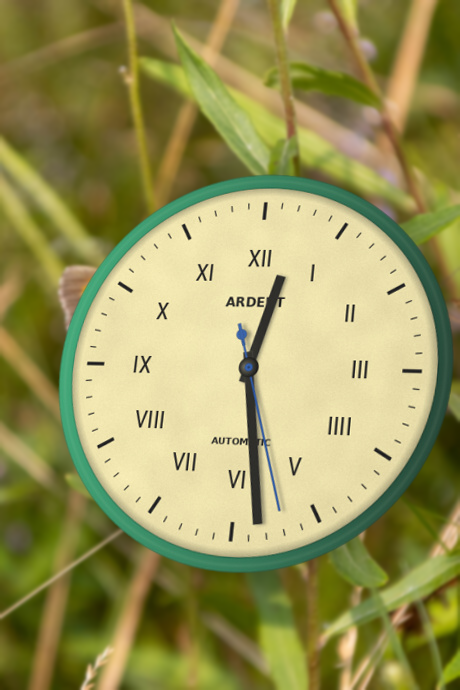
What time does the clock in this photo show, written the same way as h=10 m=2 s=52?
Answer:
h=12 m=28 s=27
